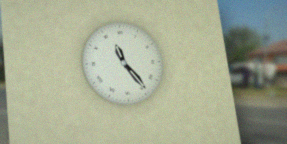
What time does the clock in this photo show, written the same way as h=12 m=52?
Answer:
h=11 m=24
